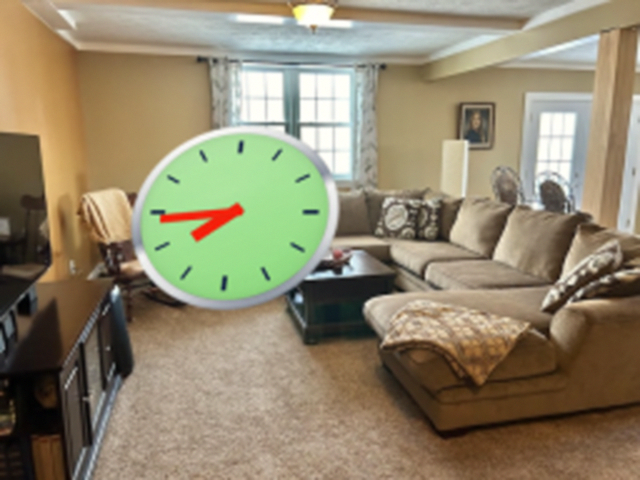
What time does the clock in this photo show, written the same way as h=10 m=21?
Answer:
h=7 m=44
